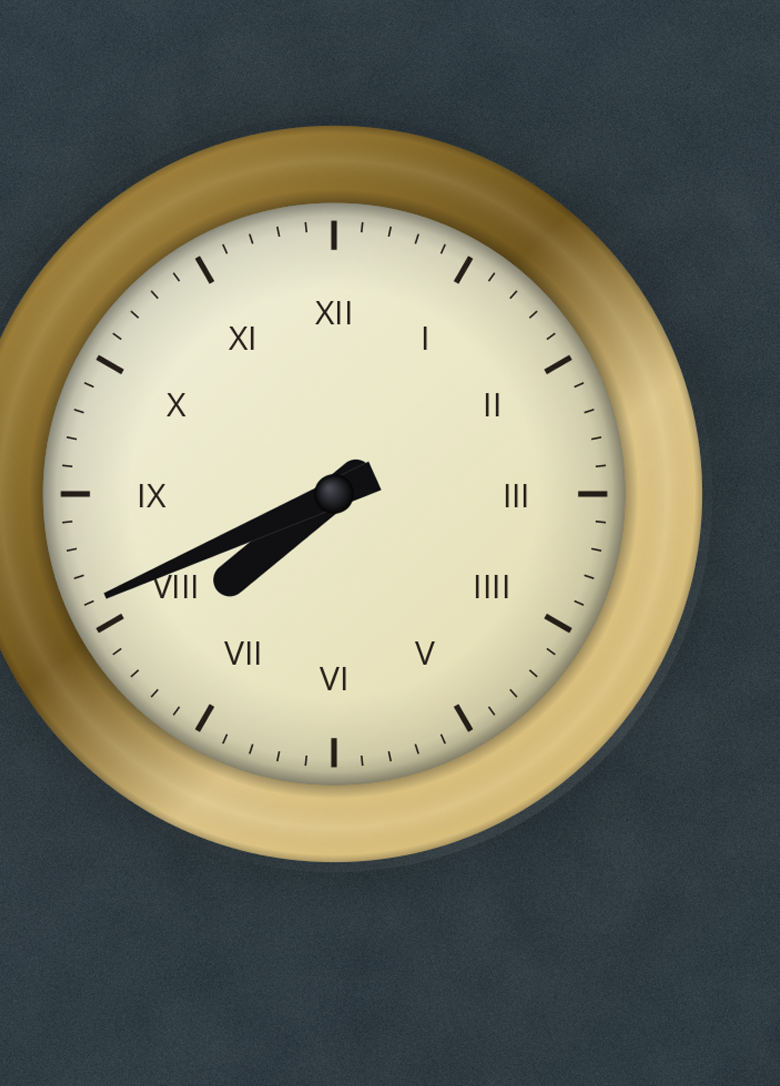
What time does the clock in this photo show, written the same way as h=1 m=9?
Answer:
h=7 m=41
